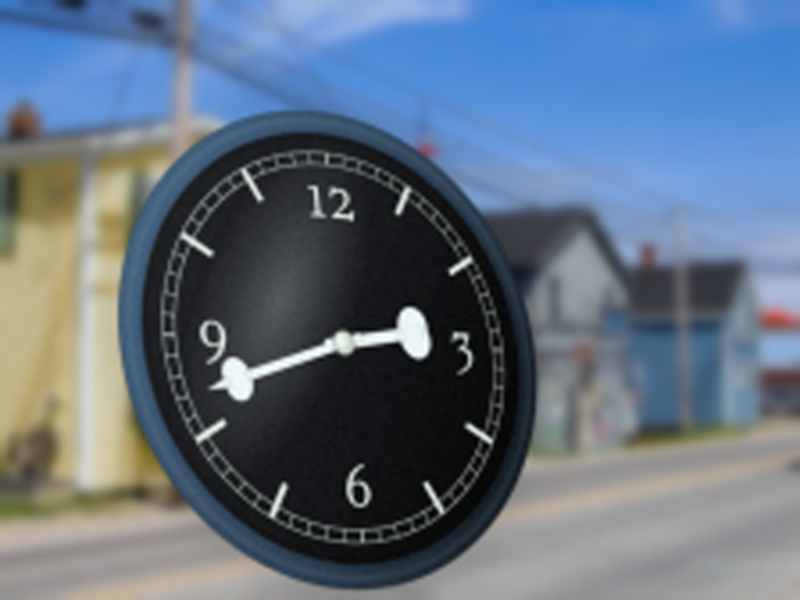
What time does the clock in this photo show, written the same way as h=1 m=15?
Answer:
h=2 m=42
